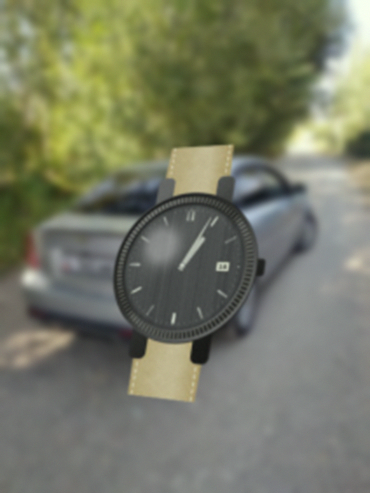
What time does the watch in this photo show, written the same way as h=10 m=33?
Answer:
h=1 m=4
